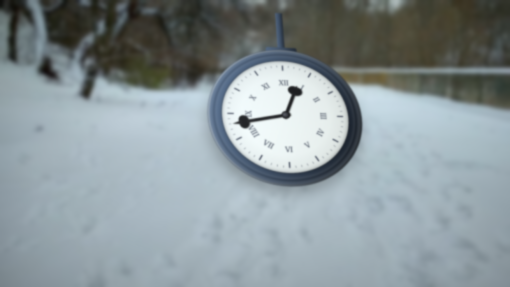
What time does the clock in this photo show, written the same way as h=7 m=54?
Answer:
h=12 m=43
